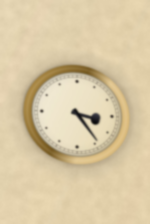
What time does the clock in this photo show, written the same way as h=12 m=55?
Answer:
h=3 m=24
